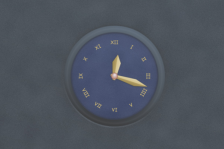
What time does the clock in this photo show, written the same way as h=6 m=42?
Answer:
h=12 m=18
